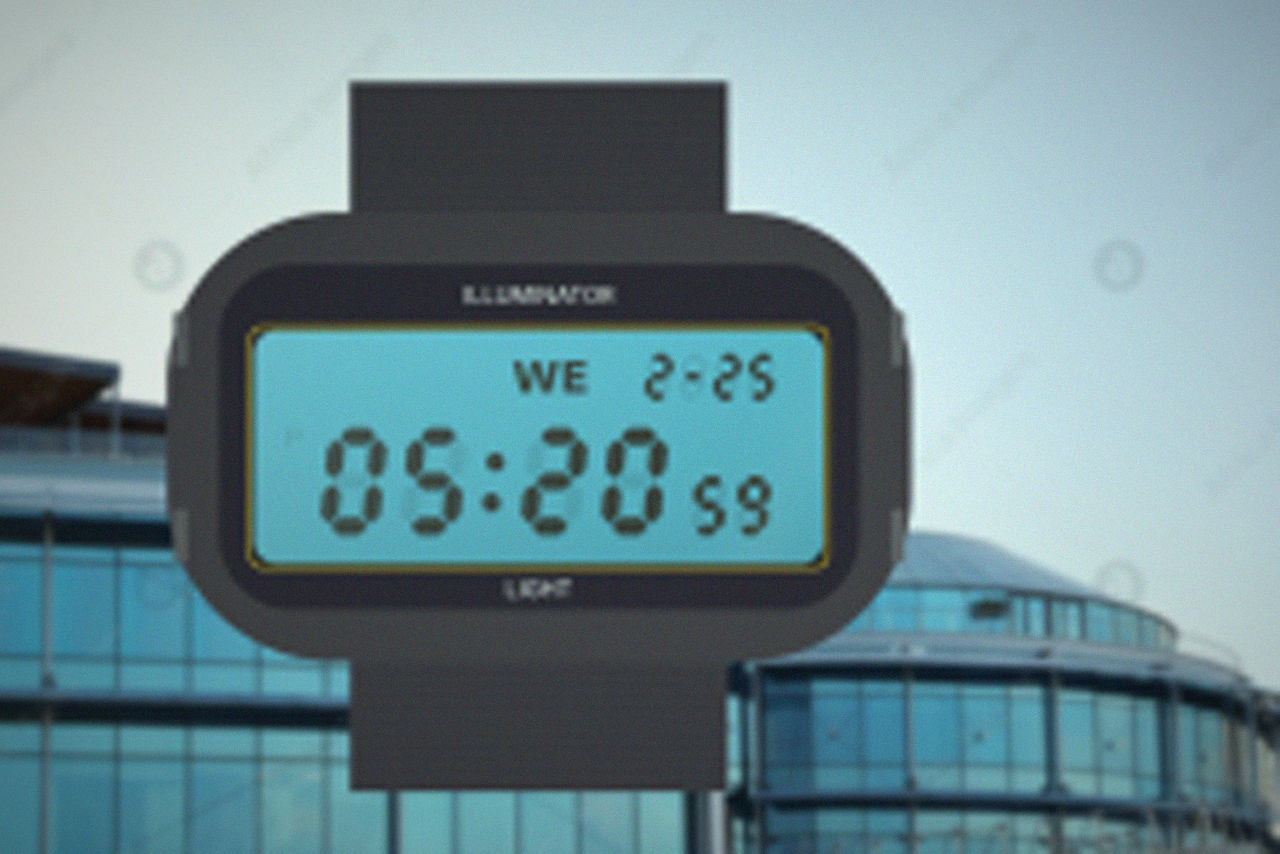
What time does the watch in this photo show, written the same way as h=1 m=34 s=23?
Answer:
h=5 m=20 s=59
